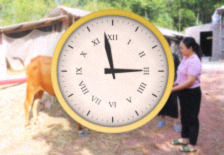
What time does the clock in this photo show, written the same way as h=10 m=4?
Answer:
h=2 m=58
